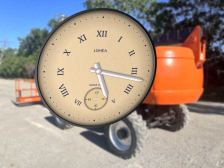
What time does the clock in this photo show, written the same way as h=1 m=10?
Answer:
h=5 m=17
